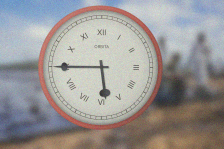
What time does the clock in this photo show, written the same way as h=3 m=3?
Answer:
h=5 m=45
